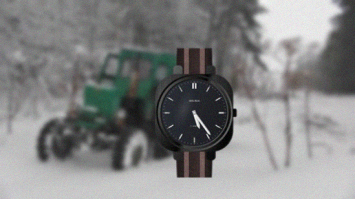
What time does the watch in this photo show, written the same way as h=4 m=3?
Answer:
h=5 m=24
